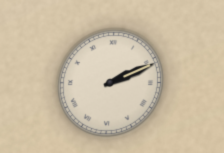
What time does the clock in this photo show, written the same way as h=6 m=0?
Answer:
h=2 m=11
